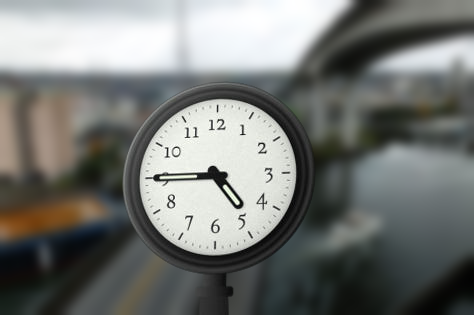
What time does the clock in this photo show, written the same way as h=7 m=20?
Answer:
h=4 m=45
